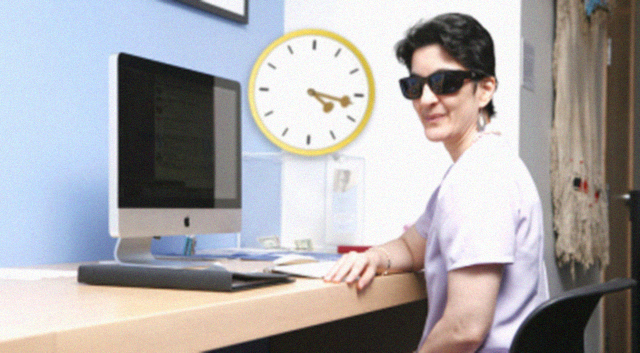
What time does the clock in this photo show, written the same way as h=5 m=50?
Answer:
h=4 m=17
